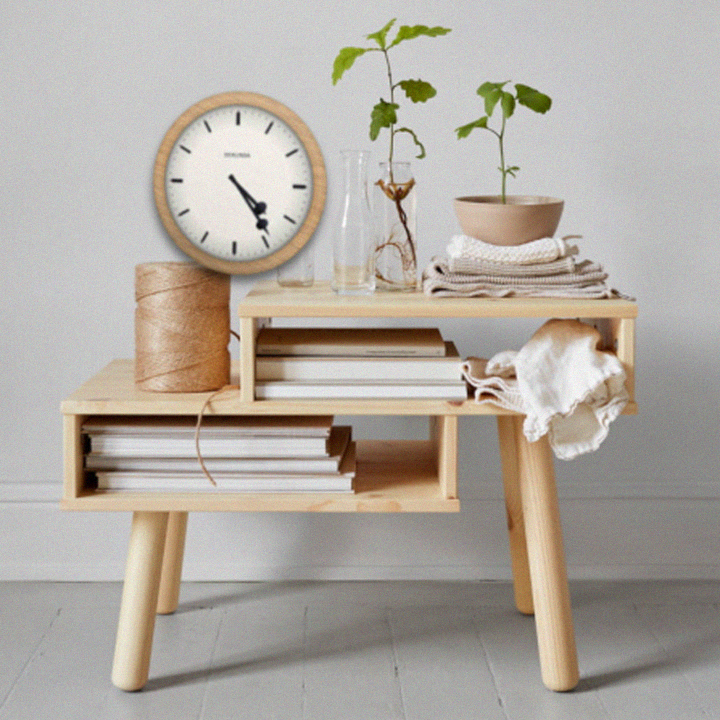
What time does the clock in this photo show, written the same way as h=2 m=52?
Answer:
h=4 m=24
